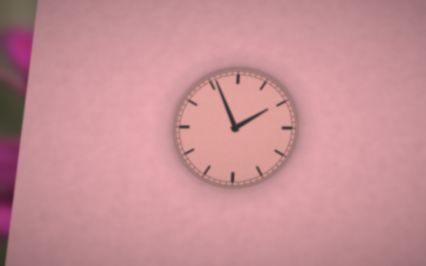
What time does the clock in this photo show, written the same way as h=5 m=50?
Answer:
h=1 m=56
